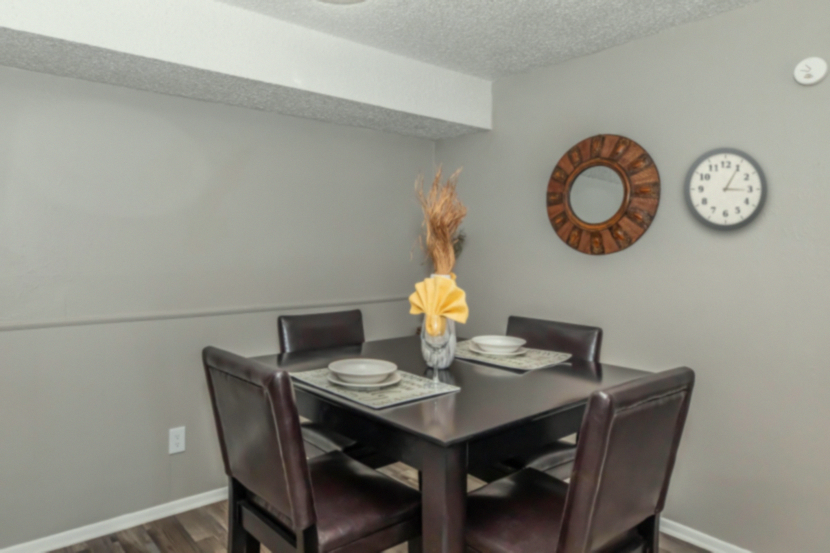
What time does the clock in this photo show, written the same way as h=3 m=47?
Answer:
h=3 m=5
